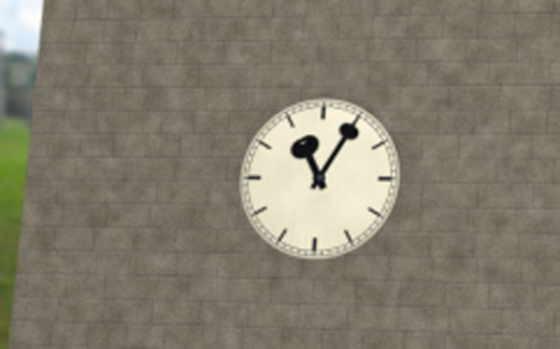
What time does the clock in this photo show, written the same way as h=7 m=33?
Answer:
h=11 m=5
